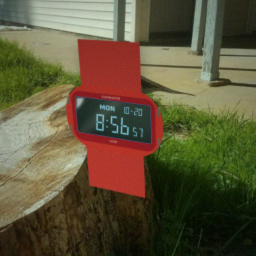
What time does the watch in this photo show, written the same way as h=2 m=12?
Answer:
h=8 m=56
